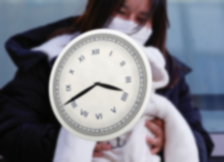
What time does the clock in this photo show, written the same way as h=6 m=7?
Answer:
h=3 m=41
